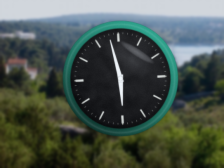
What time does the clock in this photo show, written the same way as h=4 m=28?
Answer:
h=5 m=58
